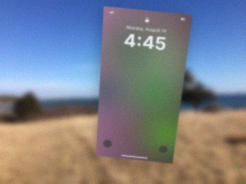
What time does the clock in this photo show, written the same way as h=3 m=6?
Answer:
h=4 m=45
